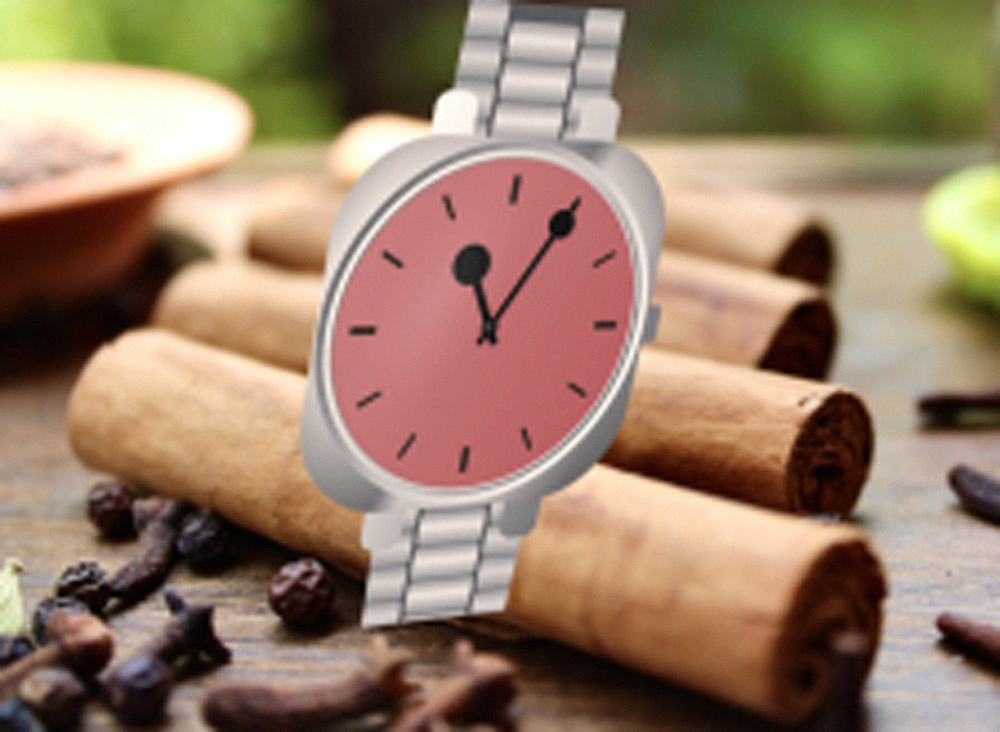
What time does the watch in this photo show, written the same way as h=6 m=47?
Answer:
h=11 m=5
